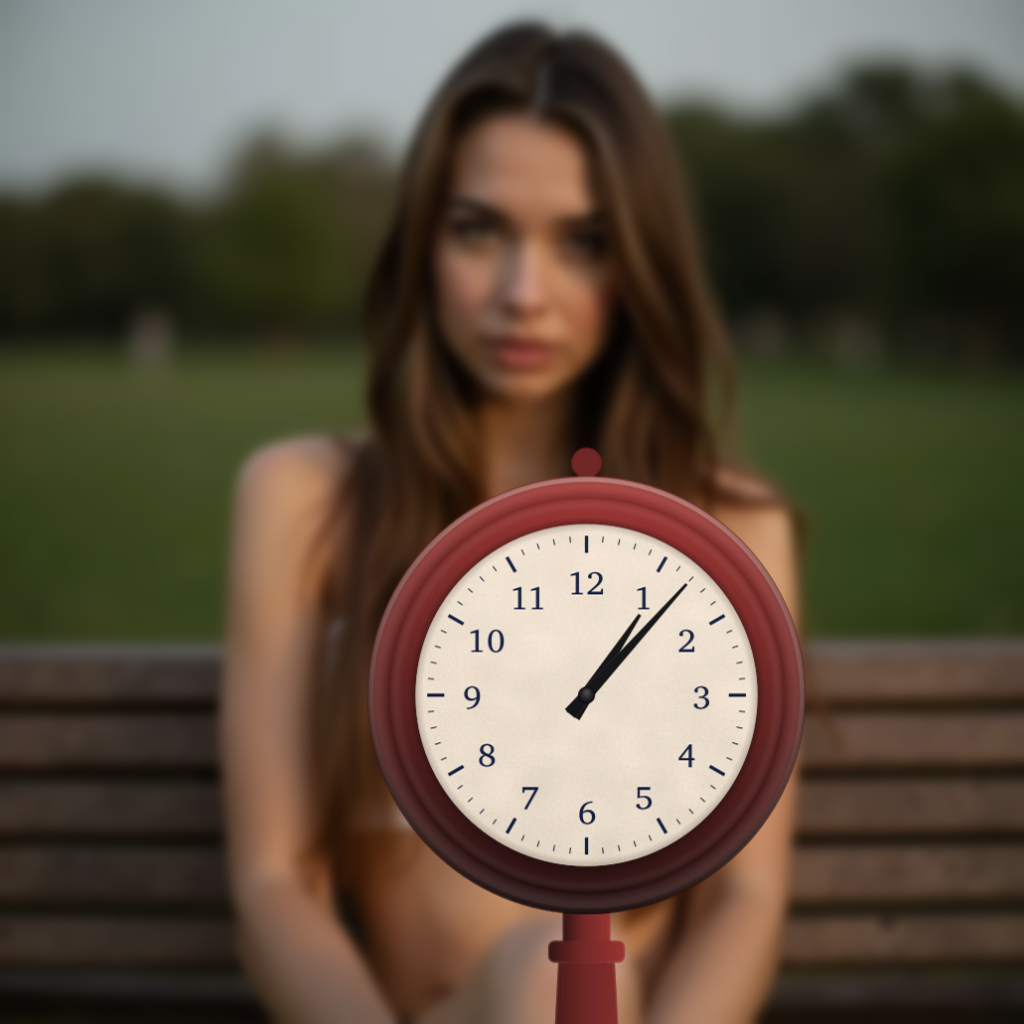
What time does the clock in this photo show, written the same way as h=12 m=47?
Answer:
h=1 m=7
